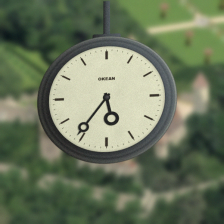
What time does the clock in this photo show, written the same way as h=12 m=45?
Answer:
h=5 m=36
